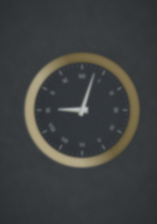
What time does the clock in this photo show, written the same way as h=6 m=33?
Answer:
h=9 m=3
